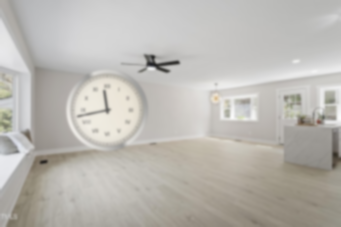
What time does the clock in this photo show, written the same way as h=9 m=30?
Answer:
h=11 m=43
